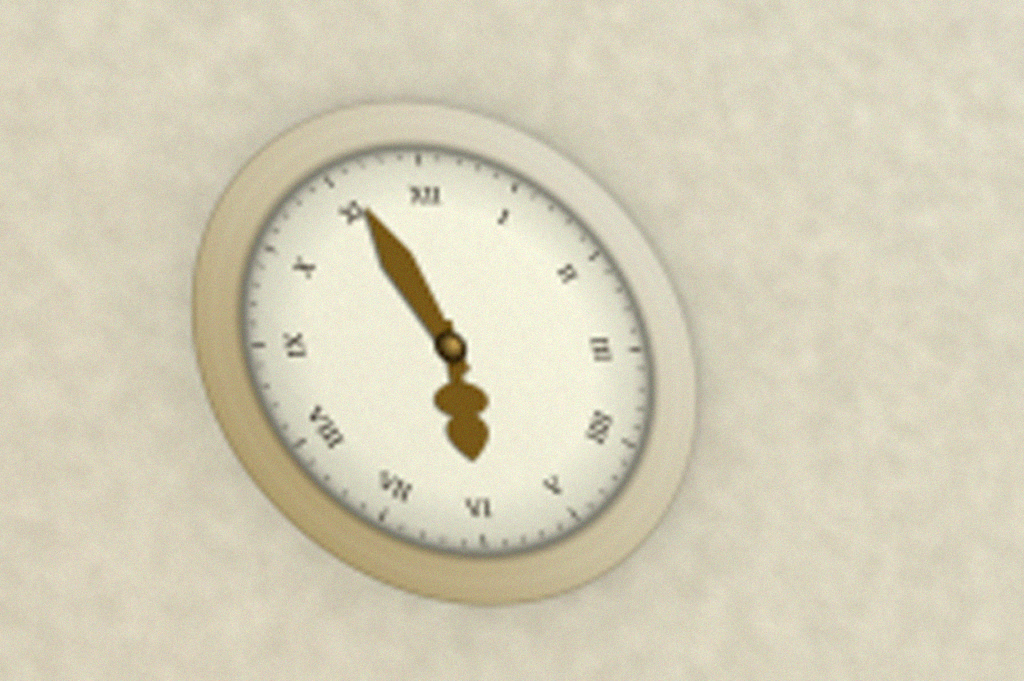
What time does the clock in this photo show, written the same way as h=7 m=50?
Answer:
h=5 m=56
